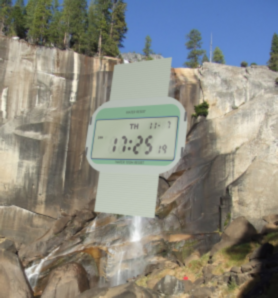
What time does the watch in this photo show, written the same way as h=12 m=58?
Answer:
h=17 m=25
